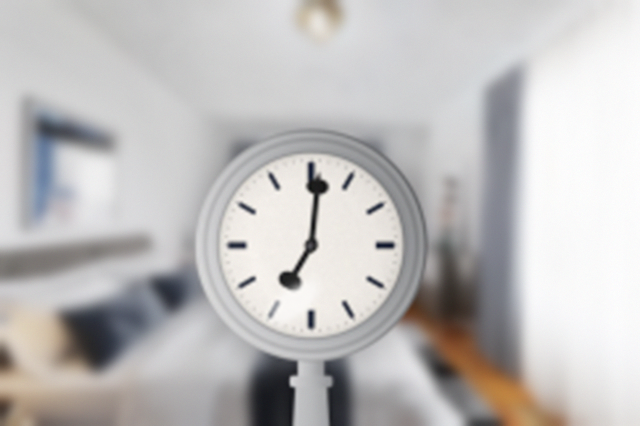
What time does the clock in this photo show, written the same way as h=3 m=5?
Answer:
h=7 m=1
